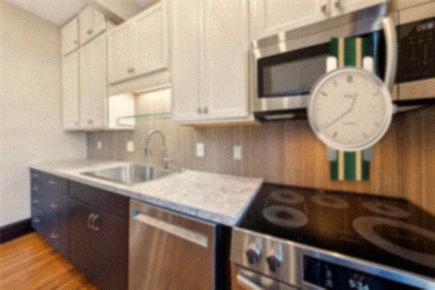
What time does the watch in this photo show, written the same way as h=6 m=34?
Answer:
h=12 m=39
